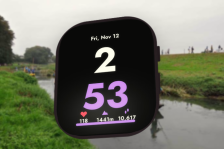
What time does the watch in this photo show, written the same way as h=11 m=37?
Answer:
h=2 m=53
